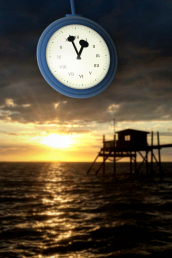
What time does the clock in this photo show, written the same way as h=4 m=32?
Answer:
h=12 m=57
